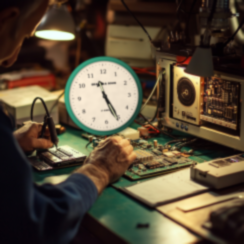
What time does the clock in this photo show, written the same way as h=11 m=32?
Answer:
h=11 m=26
